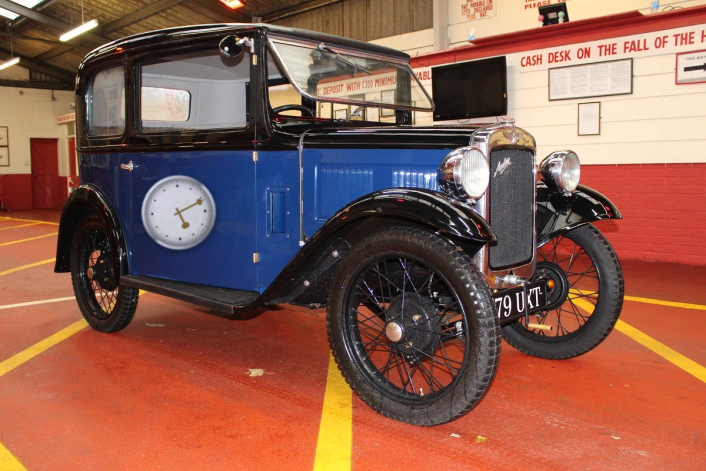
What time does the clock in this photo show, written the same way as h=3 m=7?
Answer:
h=5 m=11
